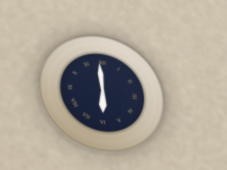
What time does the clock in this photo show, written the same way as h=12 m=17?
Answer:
h=5 m=59
